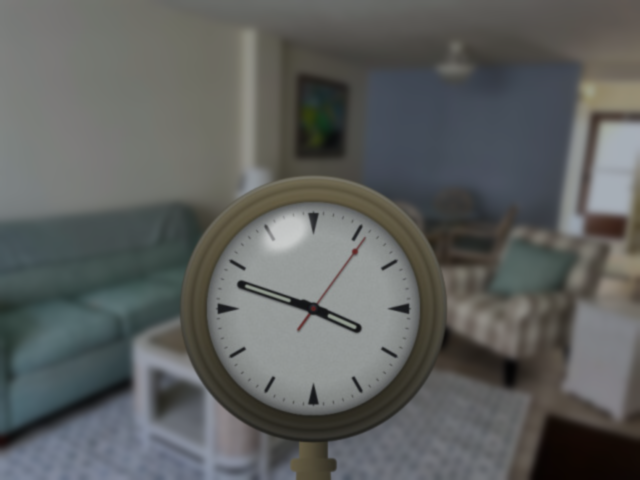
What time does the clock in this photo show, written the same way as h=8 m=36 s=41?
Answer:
h=3 m=48 s=6
